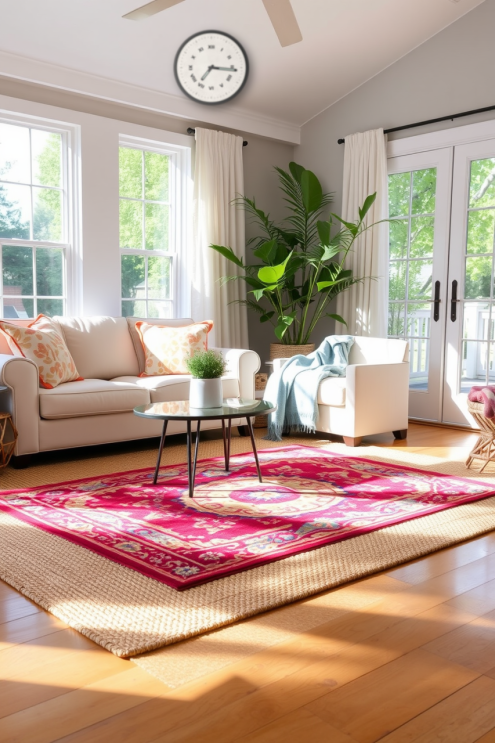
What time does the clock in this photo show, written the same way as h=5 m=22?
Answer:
h=7 m=16
